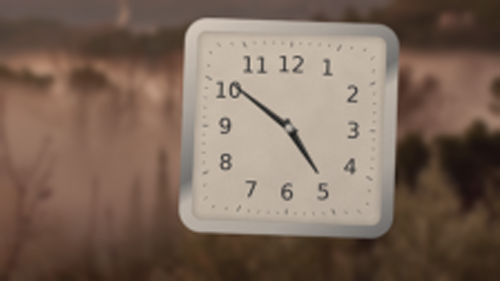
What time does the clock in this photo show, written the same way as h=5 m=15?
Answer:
h=4 m=51
